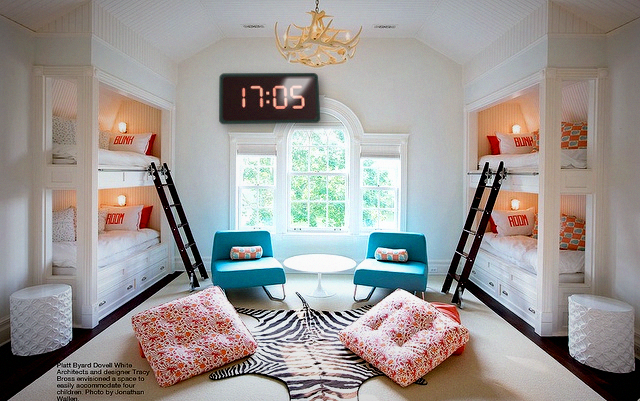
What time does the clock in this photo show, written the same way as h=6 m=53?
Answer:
h=17 m=5
